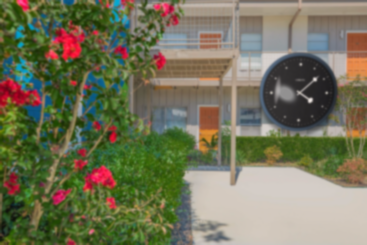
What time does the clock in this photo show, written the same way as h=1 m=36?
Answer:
h=4 m=8
